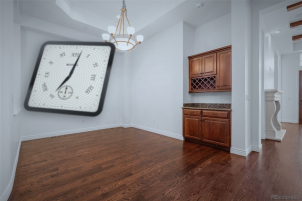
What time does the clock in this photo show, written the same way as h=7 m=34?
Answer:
h=7 m=2
